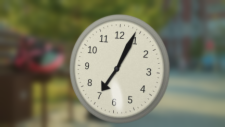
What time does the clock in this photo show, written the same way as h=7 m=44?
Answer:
h=7 m=4
